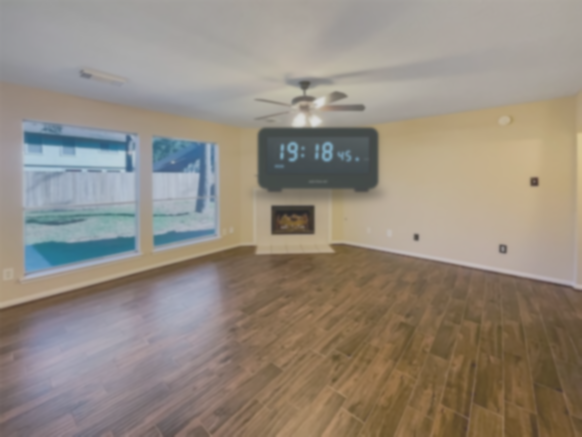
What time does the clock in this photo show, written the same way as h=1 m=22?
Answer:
h=19 m=18
